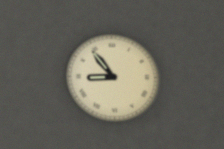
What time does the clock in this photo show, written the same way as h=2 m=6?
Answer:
h=8 m=54
